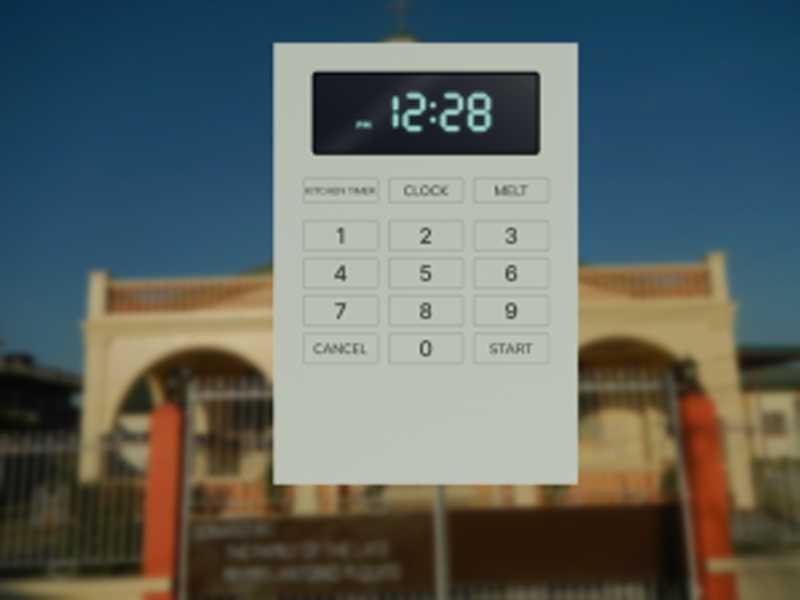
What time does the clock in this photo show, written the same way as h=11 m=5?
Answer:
h=12 m=28
